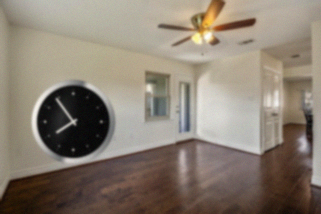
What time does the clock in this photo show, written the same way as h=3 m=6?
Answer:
h=7 m=54
